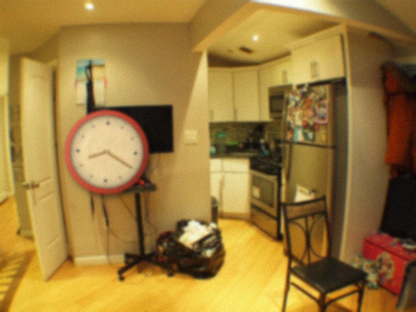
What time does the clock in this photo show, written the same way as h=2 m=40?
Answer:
h=8 m=20
